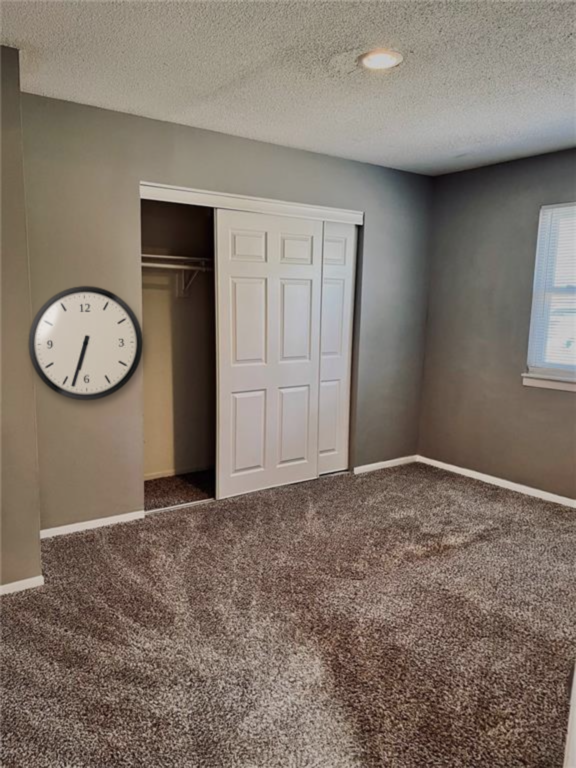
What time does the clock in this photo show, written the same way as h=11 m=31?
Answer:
h=6 m=33
